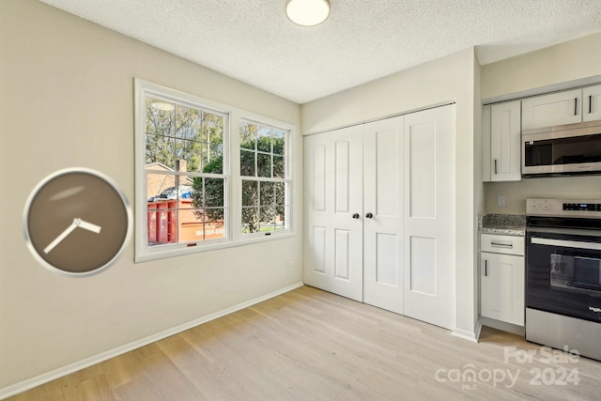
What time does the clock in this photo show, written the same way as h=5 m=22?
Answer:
h=3 m=38
